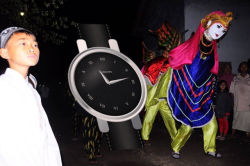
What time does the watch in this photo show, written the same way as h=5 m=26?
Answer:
h=11 m=13
